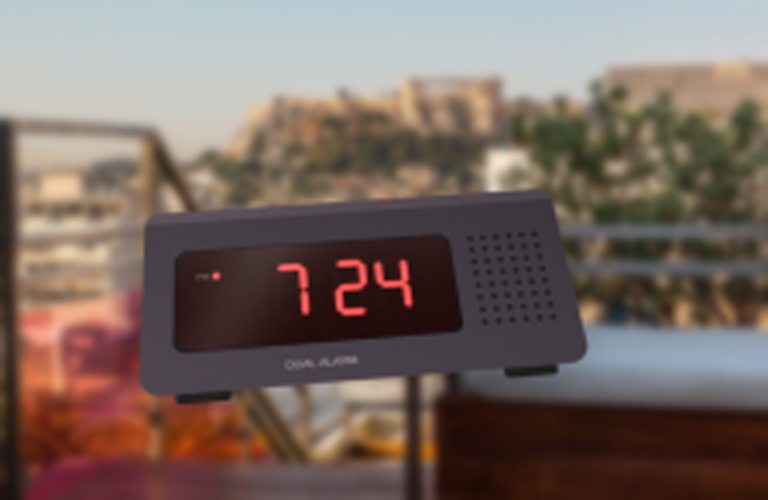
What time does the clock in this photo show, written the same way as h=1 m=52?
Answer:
h=7 m=24
